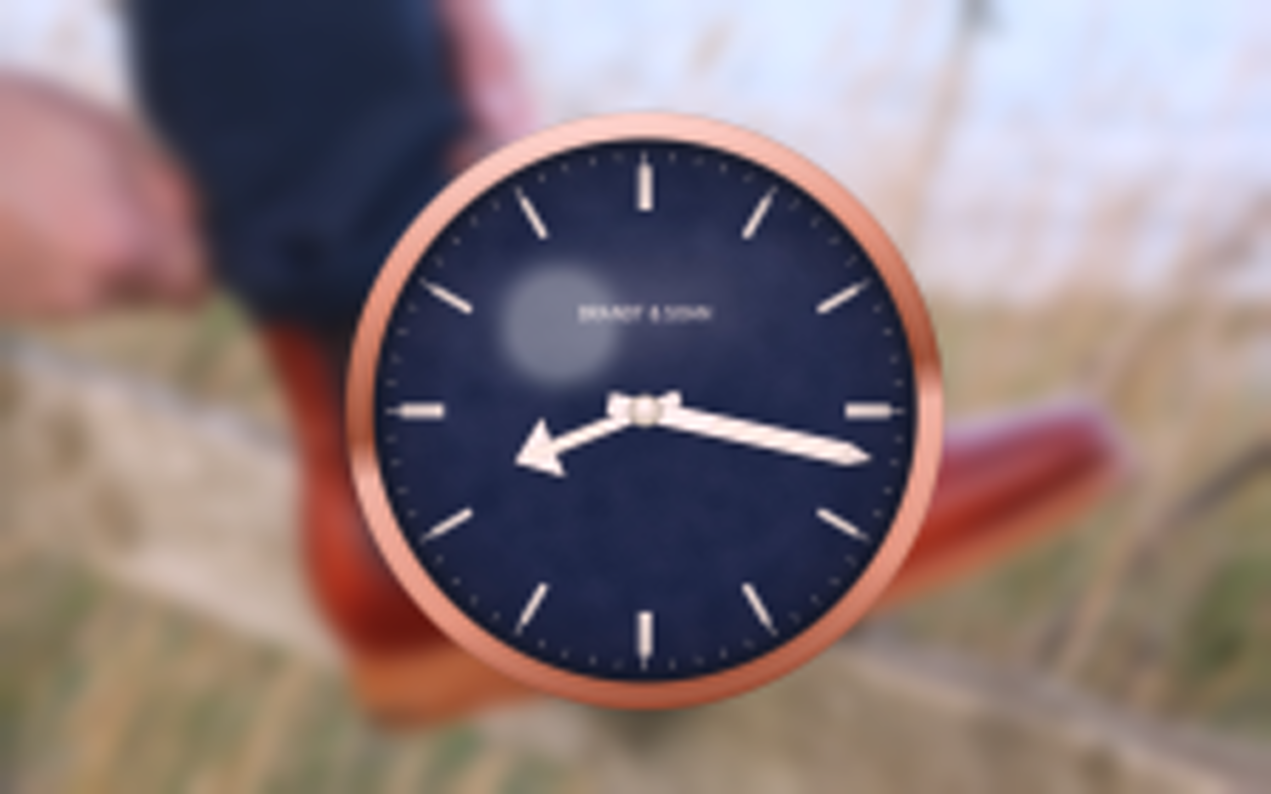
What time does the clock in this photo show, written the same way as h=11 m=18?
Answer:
h=8 m=17
